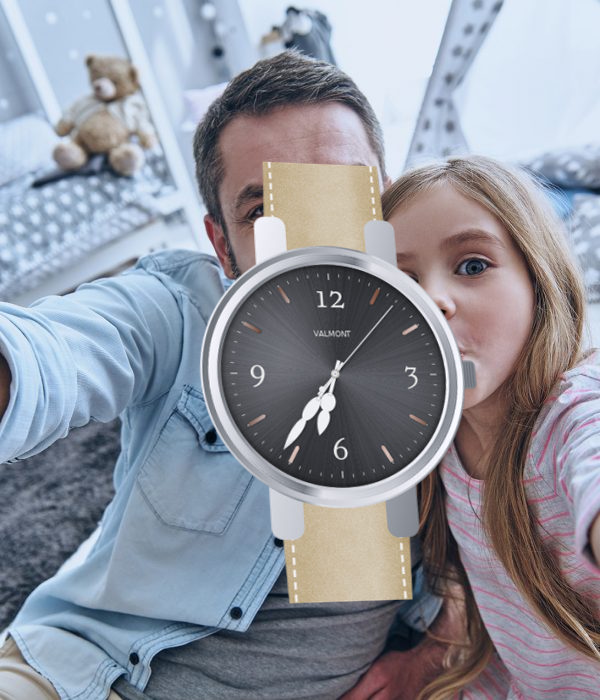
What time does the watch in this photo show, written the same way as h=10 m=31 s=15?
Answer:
h=6 m=36 s=7
